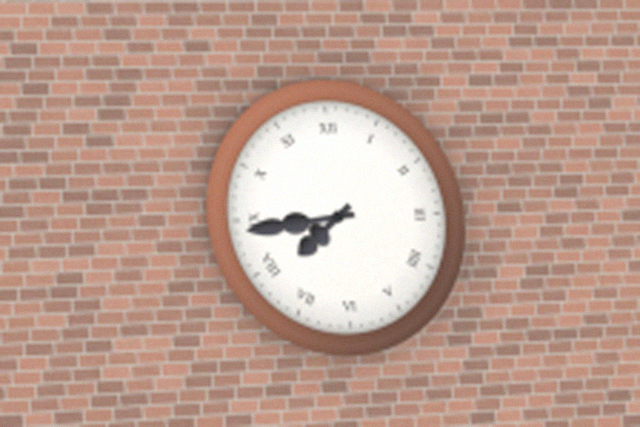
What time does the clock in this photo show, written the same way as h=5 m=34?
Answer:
h=7 m=44
